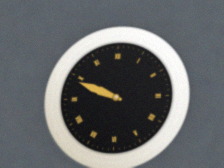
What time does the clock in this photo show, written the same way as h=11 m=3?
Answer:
h=9 m=49
